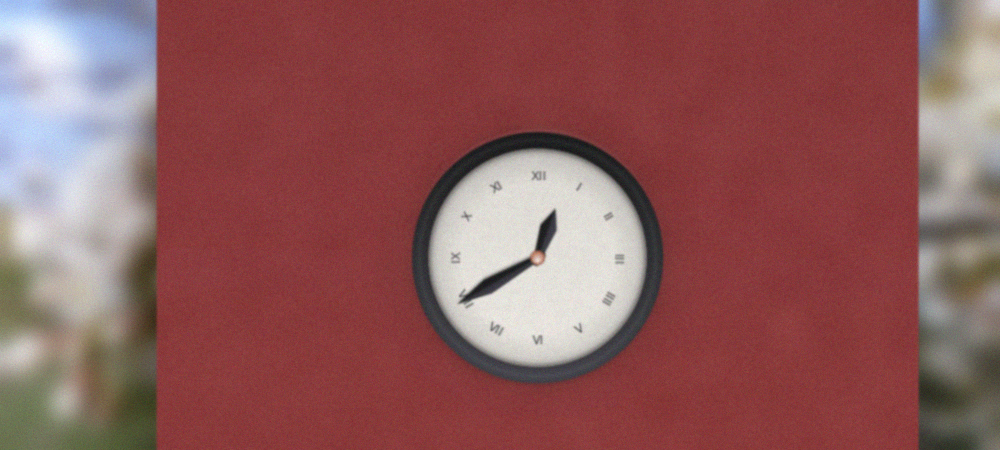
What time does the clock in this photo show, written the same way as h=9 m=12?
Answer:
h=12 m=40
